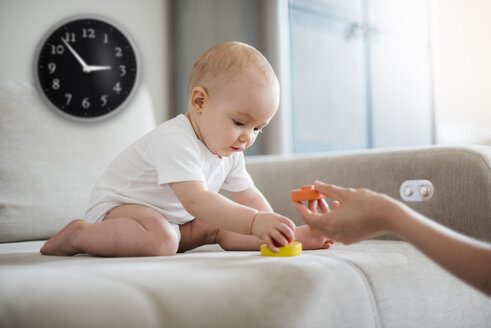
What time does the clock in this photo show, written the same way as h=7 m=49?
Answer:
h=2 m=53
